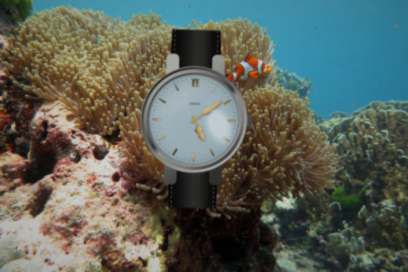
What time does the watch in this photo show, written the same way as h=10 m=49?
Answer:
h=5 m=9
